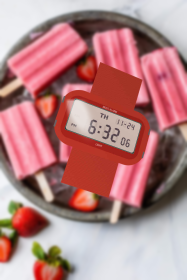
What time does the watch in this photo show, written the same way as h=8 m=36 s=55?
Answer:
h=6 m=32 s=6
